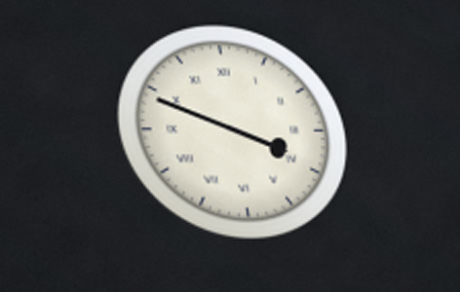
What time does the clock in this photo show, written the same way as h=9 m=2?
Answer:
h=3 m=49
